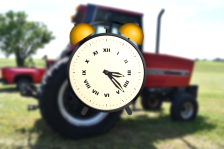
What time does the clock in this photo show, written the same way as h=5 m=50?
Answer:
h=3 m=23
